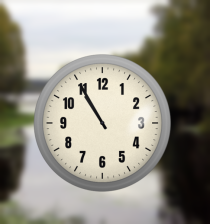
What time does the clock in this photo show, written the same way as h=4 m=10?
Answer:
h=10 m=55
